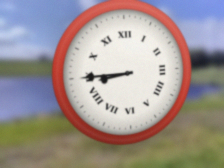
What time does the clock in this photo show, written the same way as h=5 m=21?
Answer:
h=8 m=45
